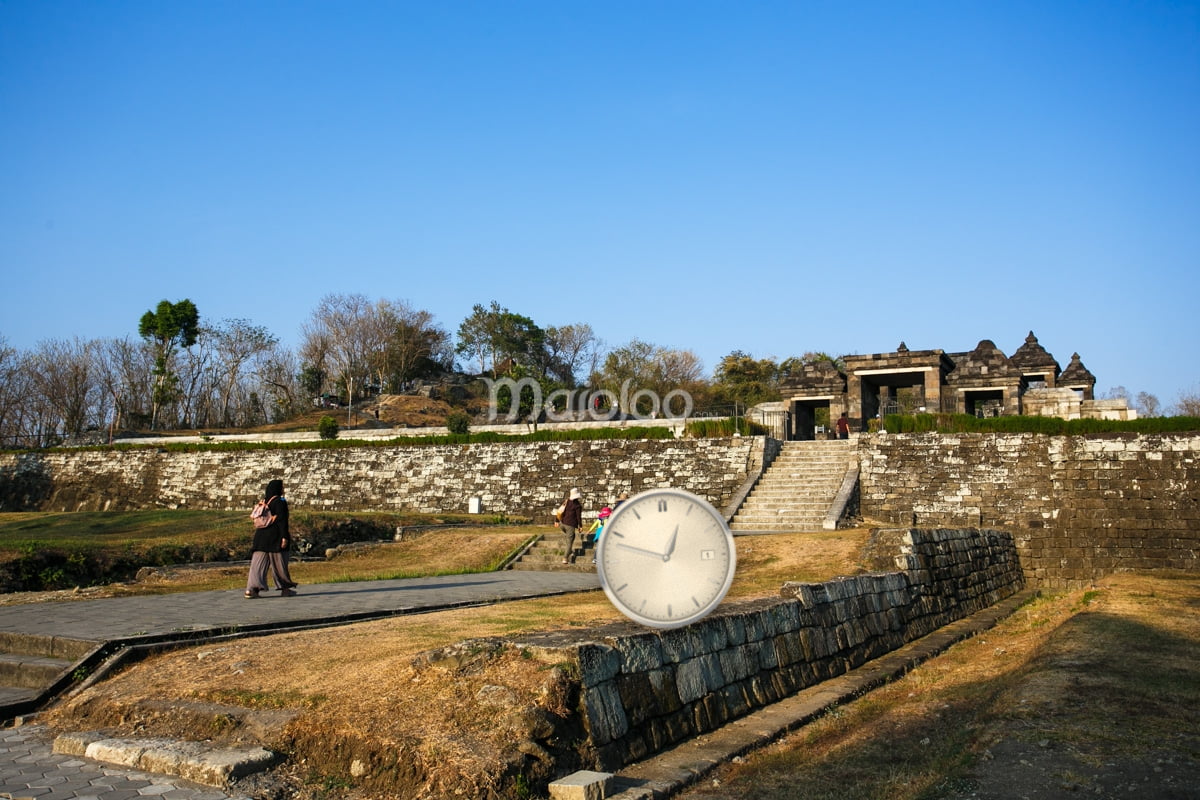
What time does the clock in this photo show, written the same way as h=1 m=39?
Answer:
h=12 m=48
